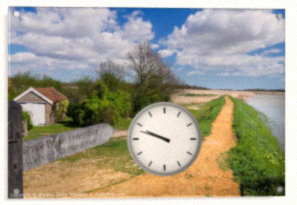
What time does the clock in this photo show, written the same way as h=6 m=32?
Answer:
h=9 m=48
